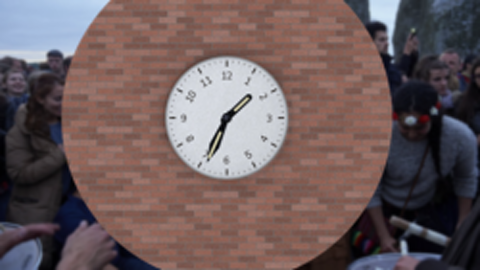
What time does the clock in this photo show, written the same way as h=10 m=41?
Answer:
h=1 m=34
